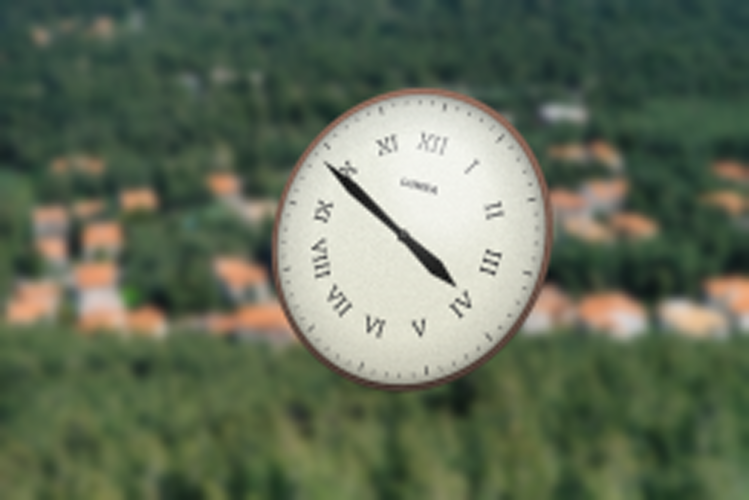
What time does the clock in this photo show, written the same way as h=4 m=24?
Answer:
h=3 m=49
